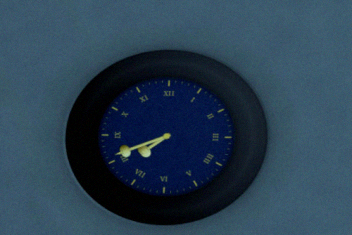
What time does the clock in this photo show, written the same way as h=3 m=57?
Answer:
h=7 m=41
